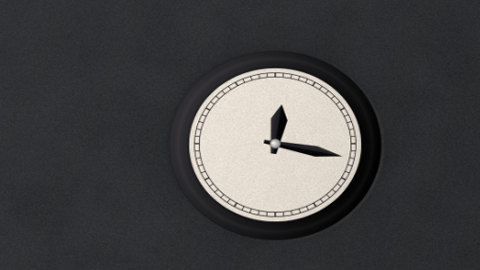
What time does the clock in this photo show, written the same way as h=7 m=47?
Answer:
h=12 m=17
